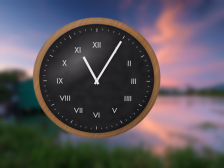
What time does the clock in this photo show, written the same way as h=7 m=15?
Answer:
h=11 m=5
